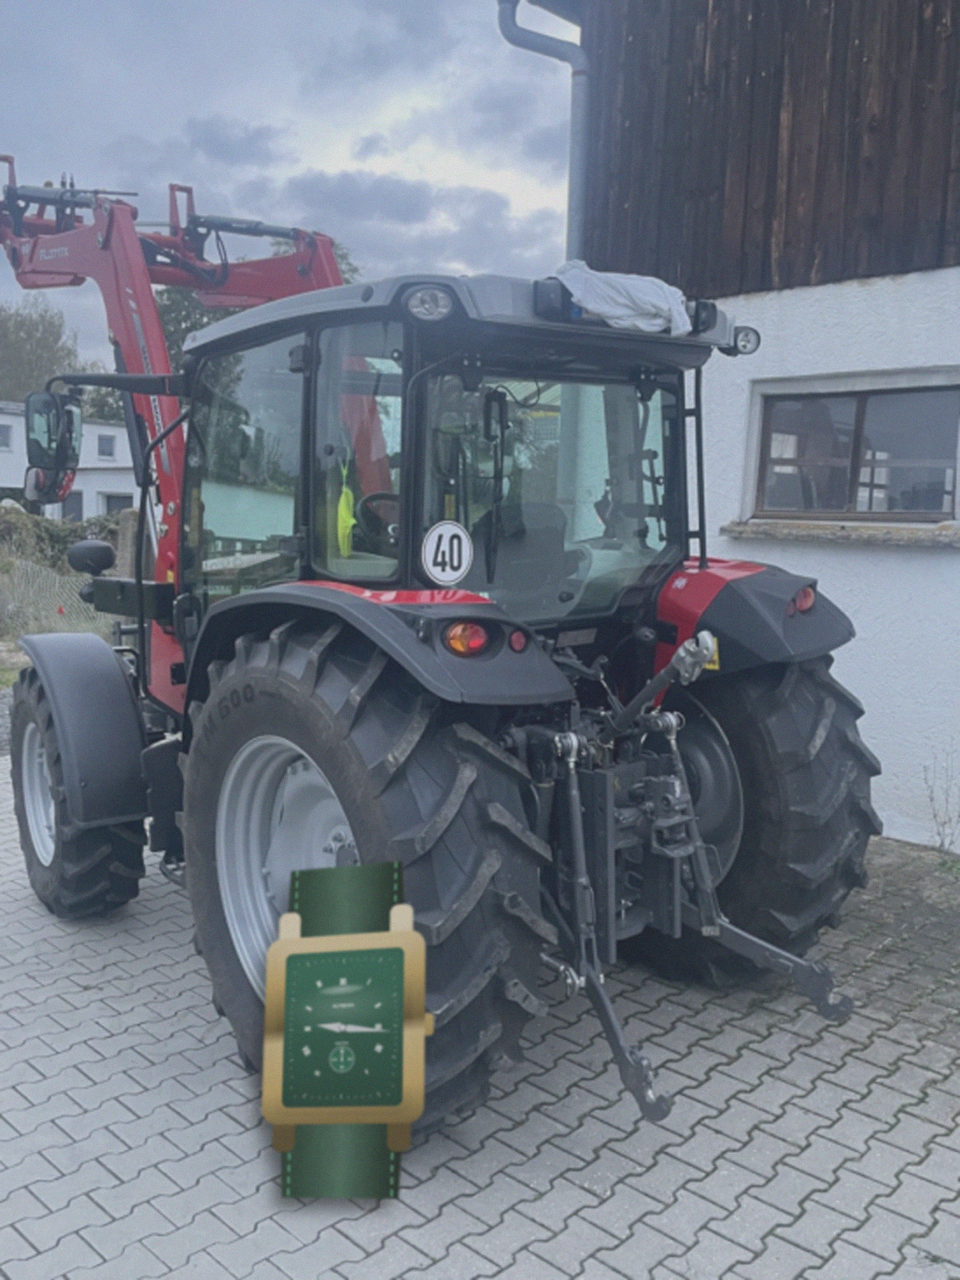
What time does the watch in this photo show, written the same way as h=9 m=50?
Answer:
h=9 m=16
